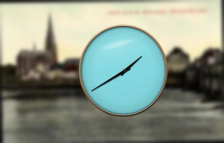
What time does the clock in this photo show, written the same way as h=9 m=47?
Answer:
h=1 m=40
